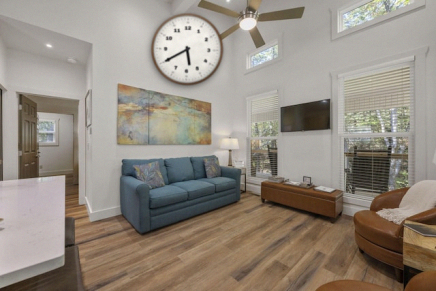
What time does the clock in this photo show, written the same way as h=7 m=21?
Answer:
h=5 m=40
